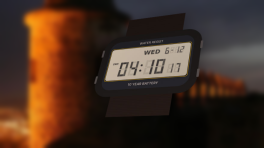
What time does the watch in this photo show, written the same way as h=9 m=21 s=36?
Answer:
h=4 m=10 s=17
